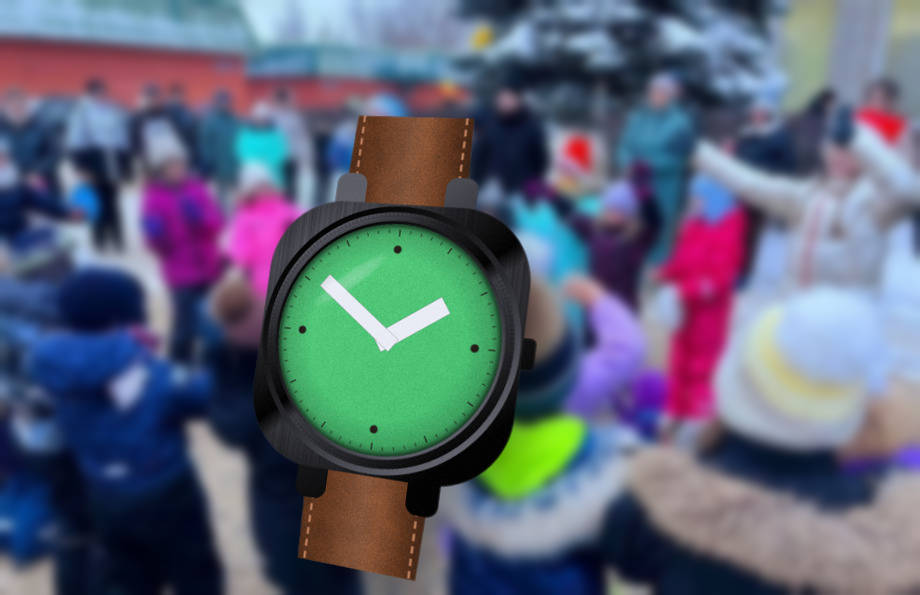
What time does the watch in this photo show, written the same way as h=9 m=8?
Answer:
h=1 m=51
